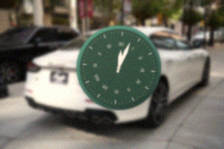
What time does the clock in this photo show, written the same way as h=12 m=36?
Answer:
h=12 m=3
